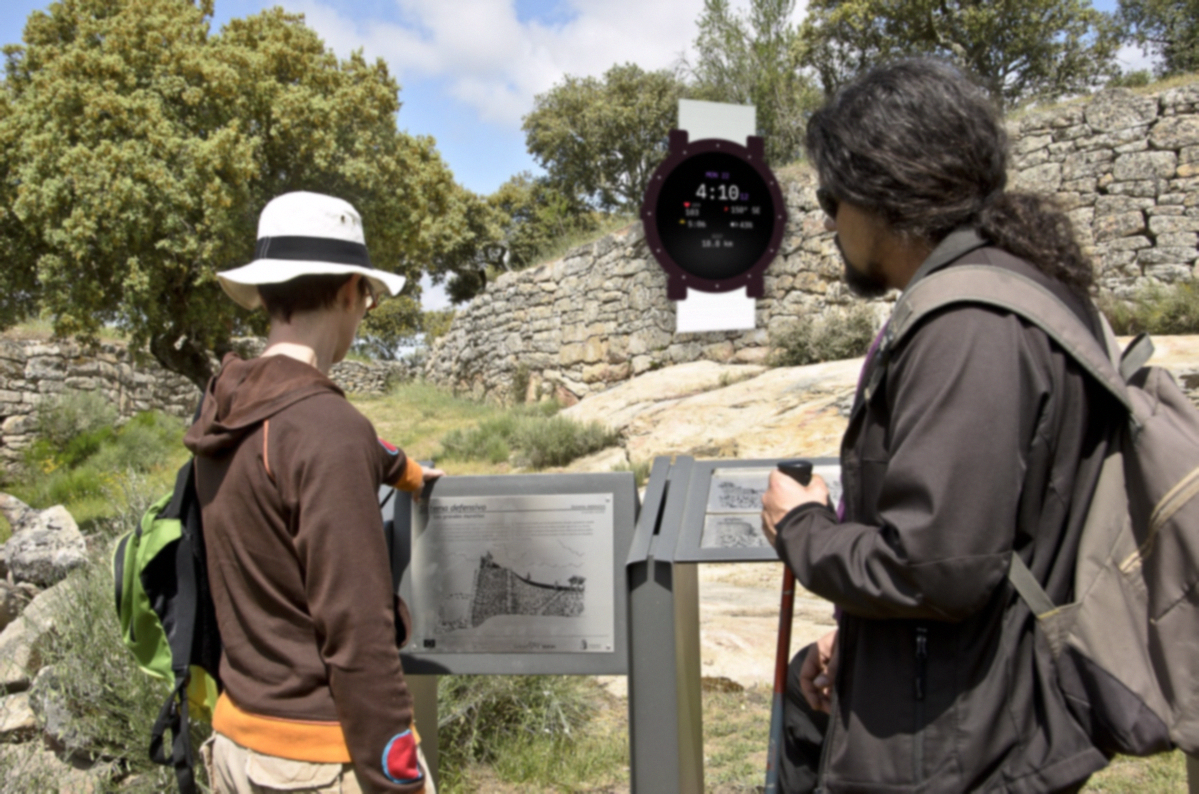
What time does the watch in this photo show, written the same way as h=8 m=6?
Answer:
h=4 m=10
